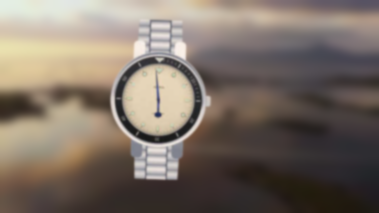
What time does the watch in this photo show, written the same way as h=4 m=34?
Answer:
h=5 m=59
